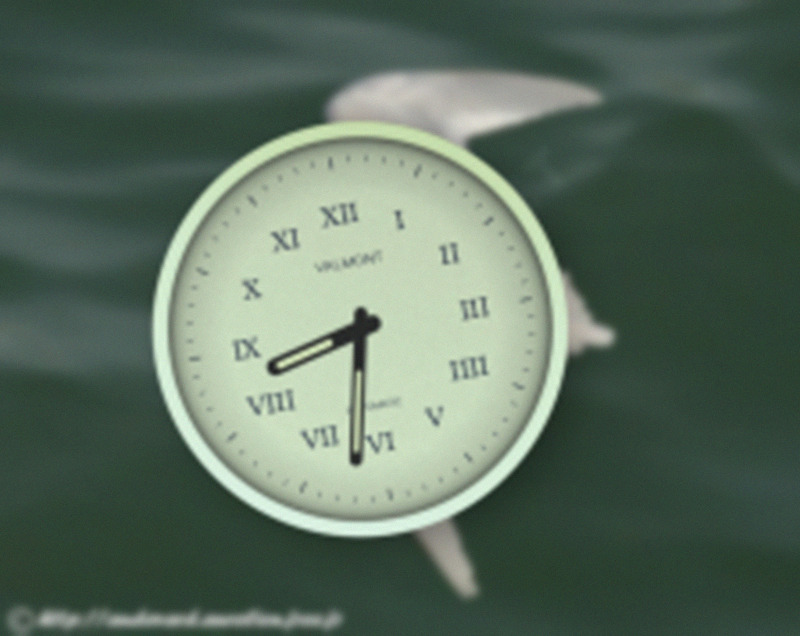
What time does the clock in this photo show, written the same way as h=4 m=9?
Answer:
h=8 m=32
